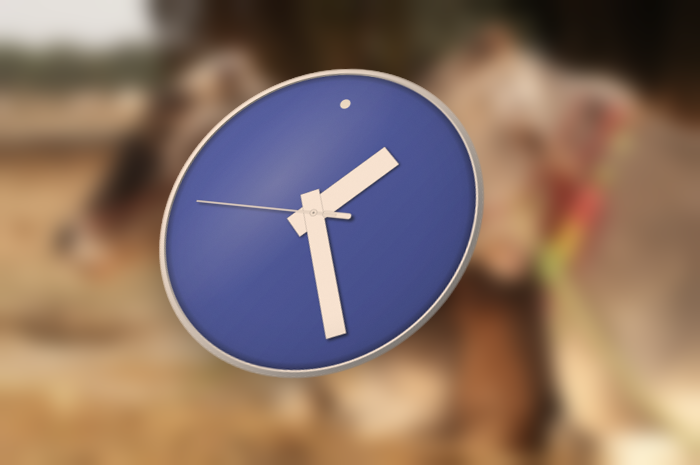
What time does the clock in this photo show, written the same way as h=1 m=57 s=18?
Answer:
h=1 m=25 s=45
